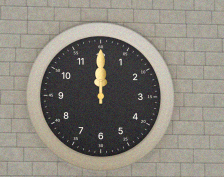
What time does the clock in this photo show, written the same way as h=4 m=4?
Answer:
h=12 m=0
